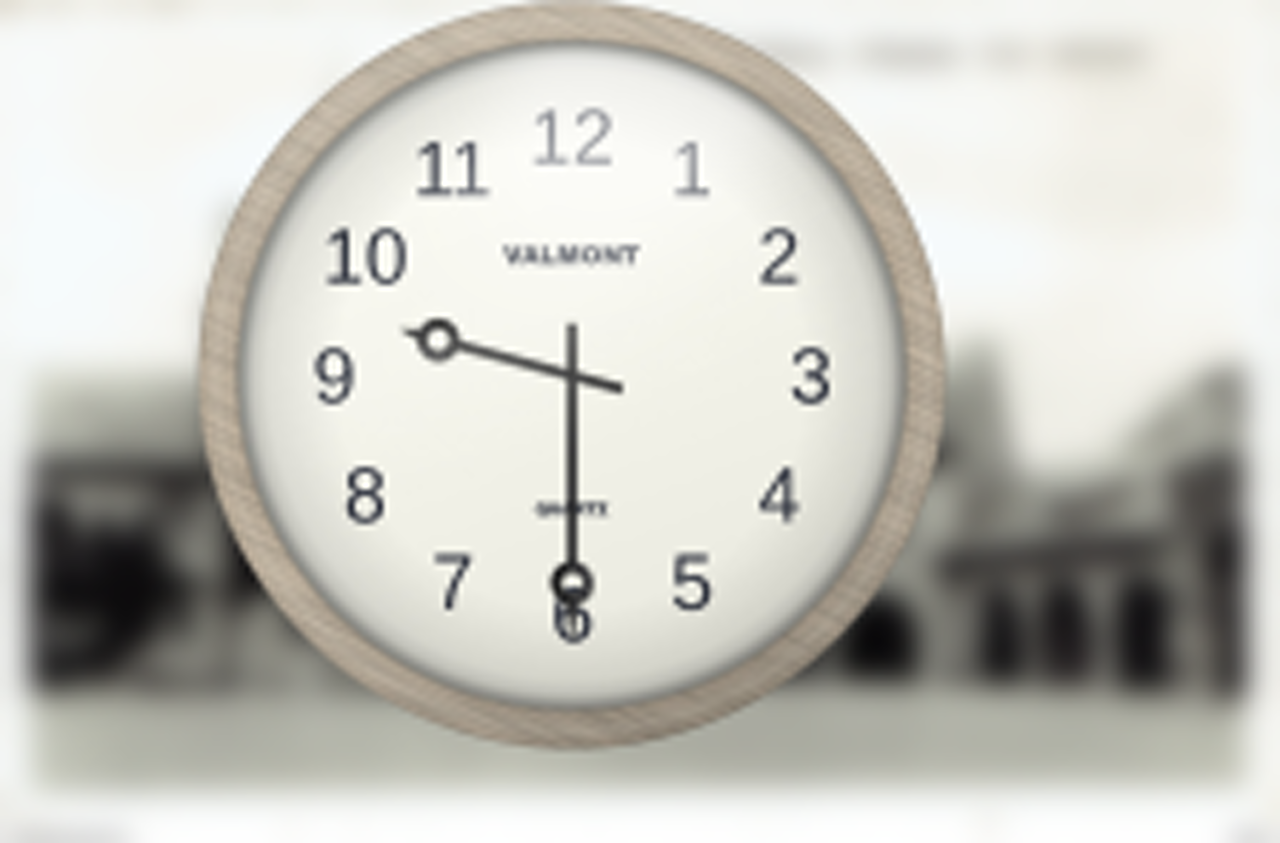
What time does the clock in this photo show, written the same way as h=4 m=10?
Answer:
h=9 m=30
